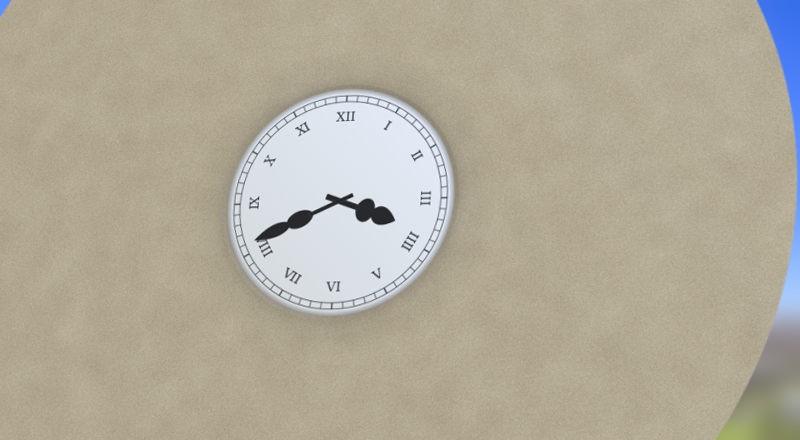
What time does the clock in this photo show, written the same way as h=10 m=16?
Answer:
h=3 m=41
